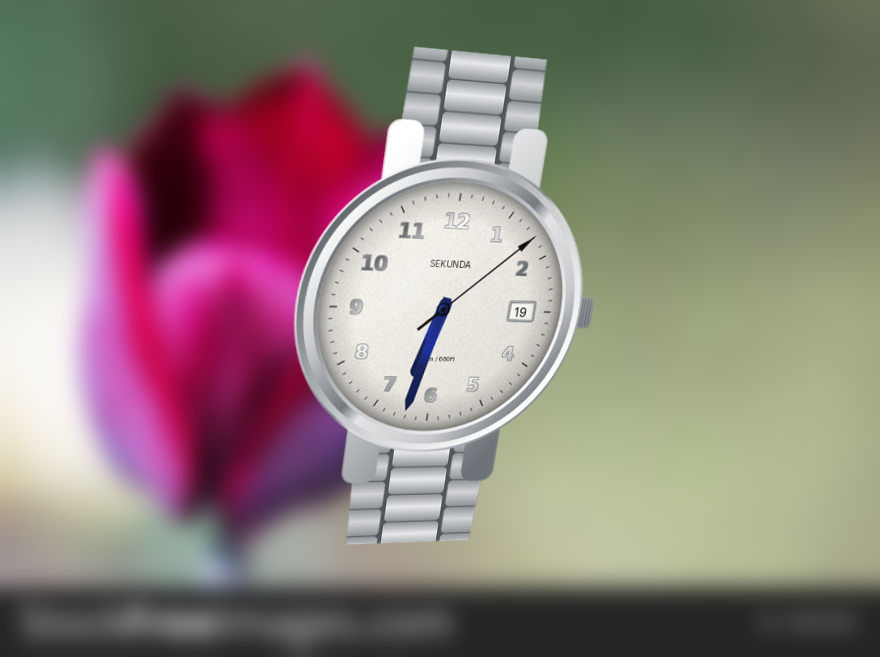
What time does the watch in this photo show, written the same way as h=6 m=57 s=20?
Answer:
h=6 m=32 s=8
